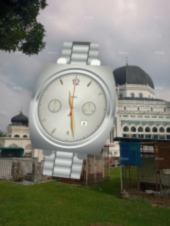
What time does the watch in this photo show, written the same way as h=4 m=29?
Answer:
h=11 m=28
